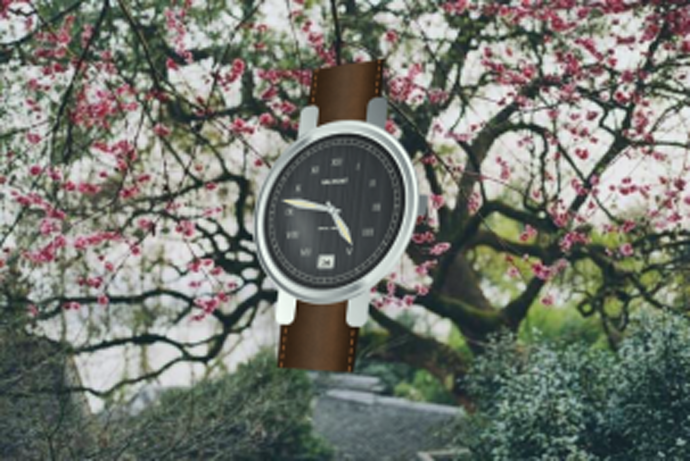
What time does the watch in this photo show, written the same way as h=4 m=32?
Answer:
h=4 m=47
